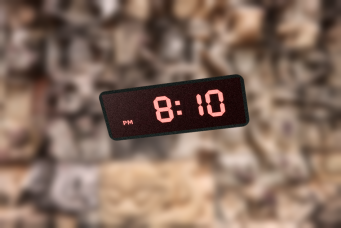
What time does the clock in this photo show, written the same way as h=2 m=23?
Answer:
h=8 m=10
